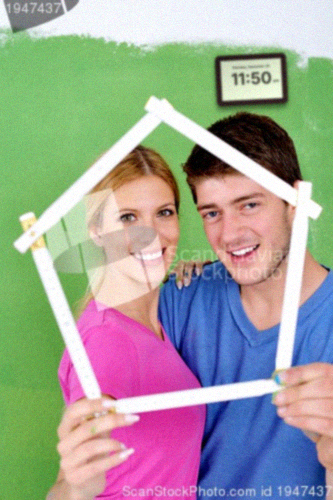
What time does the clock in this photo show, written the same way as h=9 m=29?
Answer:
h=11 m=50
